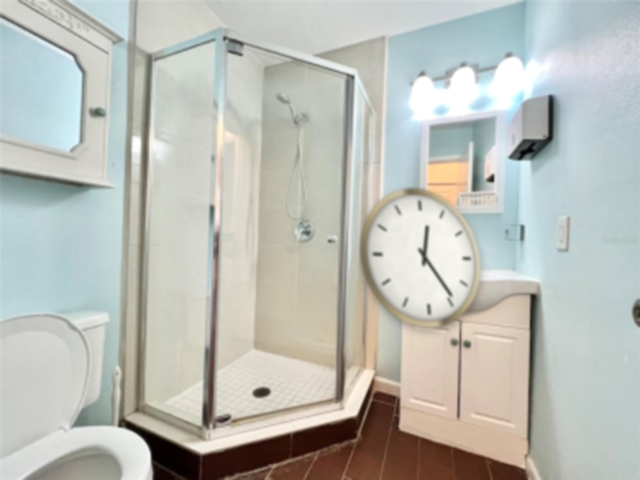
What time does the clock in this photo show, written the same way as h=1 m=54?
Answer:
h=12 m=24
